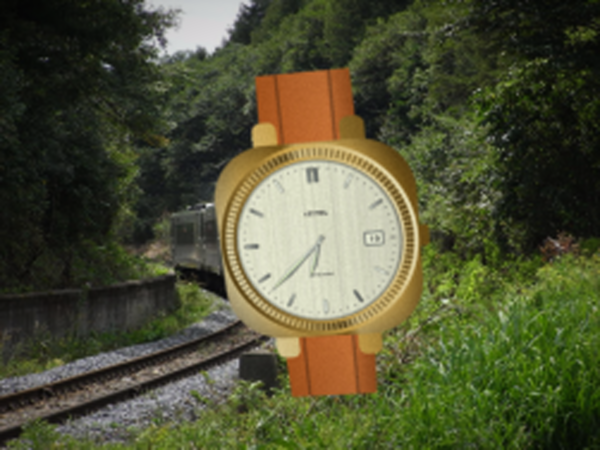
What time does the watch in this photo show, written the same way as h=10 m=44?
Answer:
h=6 m=38
